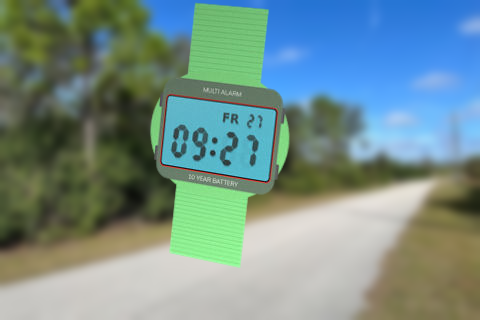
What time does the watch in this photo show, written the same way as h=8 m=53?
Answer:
h=9 m=27
